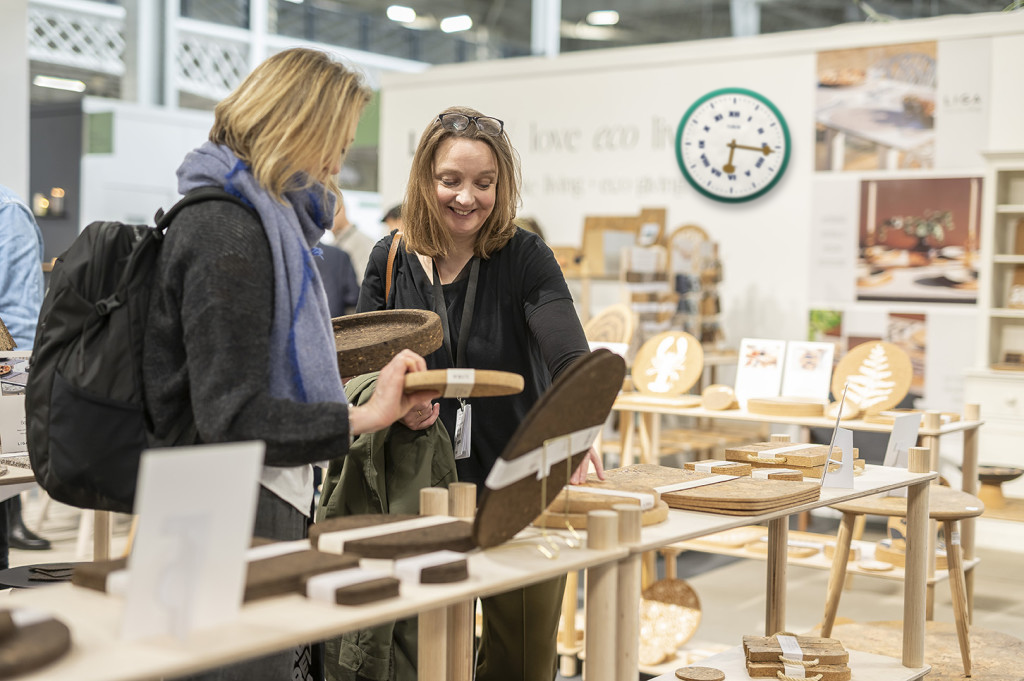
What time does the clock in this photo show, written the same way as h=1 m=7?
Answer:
h=6 m=16
